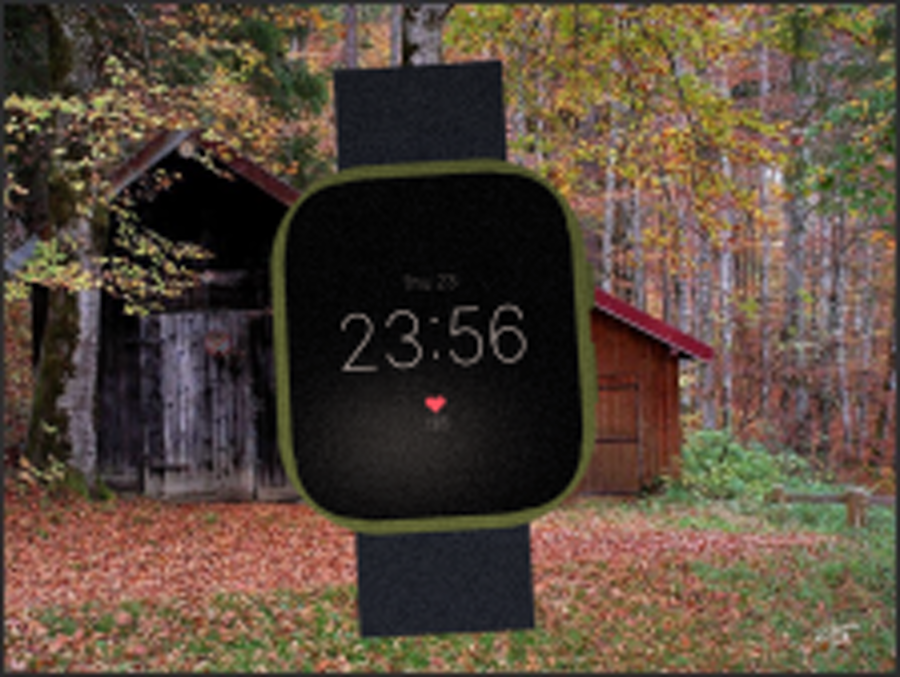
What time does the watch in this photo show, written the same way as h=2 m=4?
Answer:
h=23 m=56
